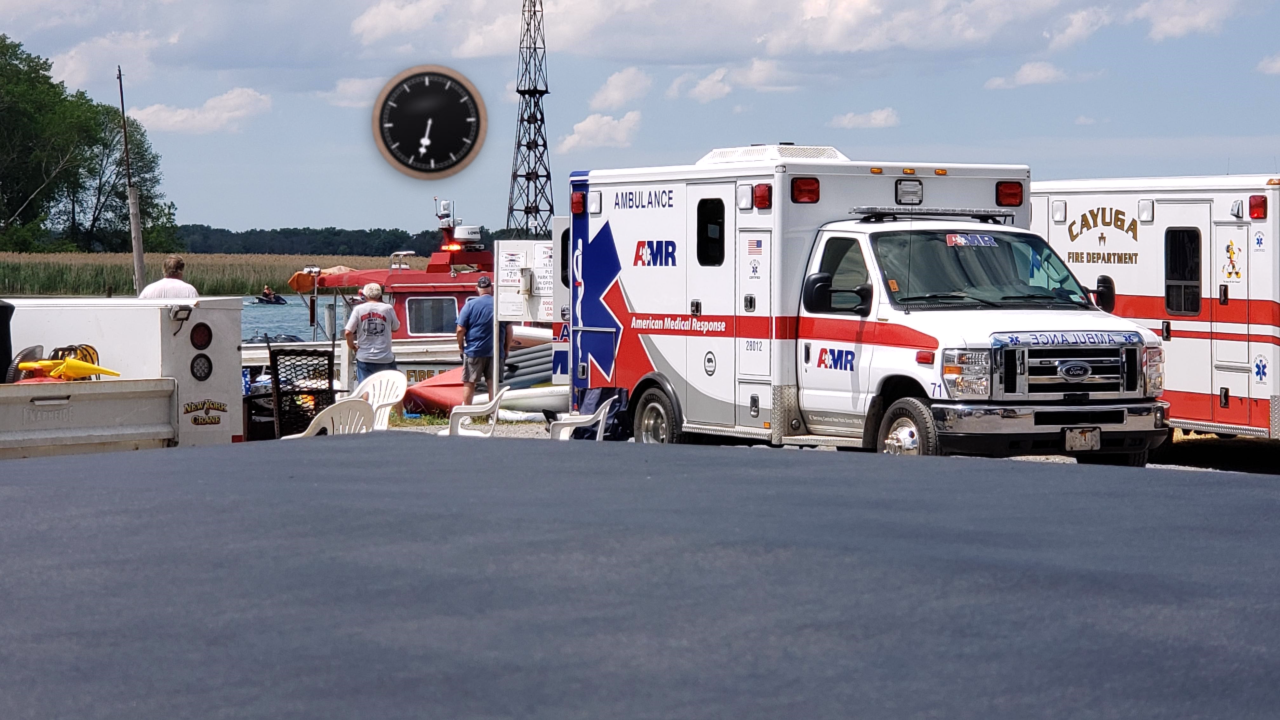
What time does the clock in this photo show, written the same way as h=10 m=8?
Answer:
h=6 m=33
